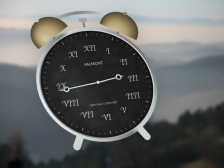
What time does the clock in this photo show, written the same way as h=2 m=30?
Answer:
h=2 m=44
